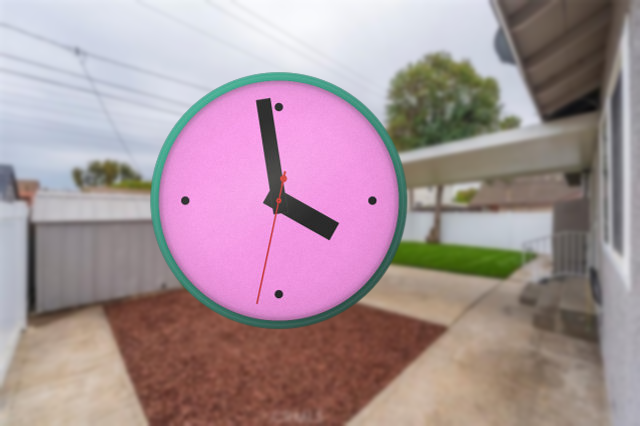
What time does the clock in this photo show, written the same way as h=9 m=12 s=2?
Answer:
h=3 m=58 s=32
